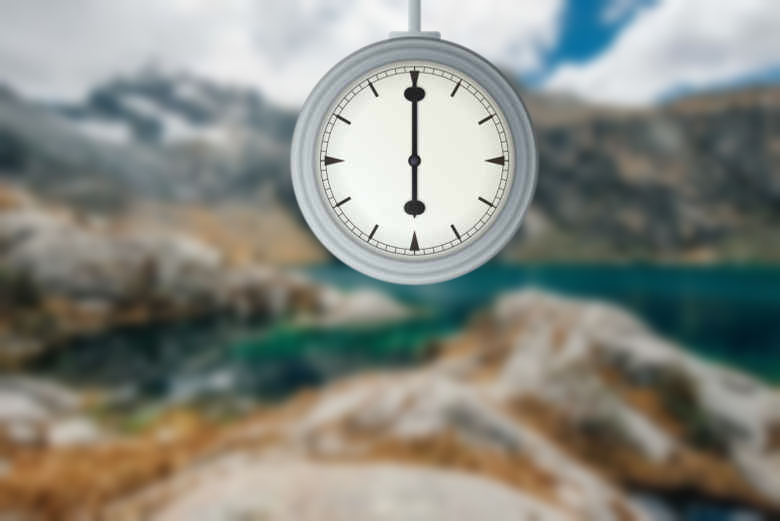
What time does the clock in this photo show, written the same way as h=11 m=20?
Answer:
h=6 m=0
